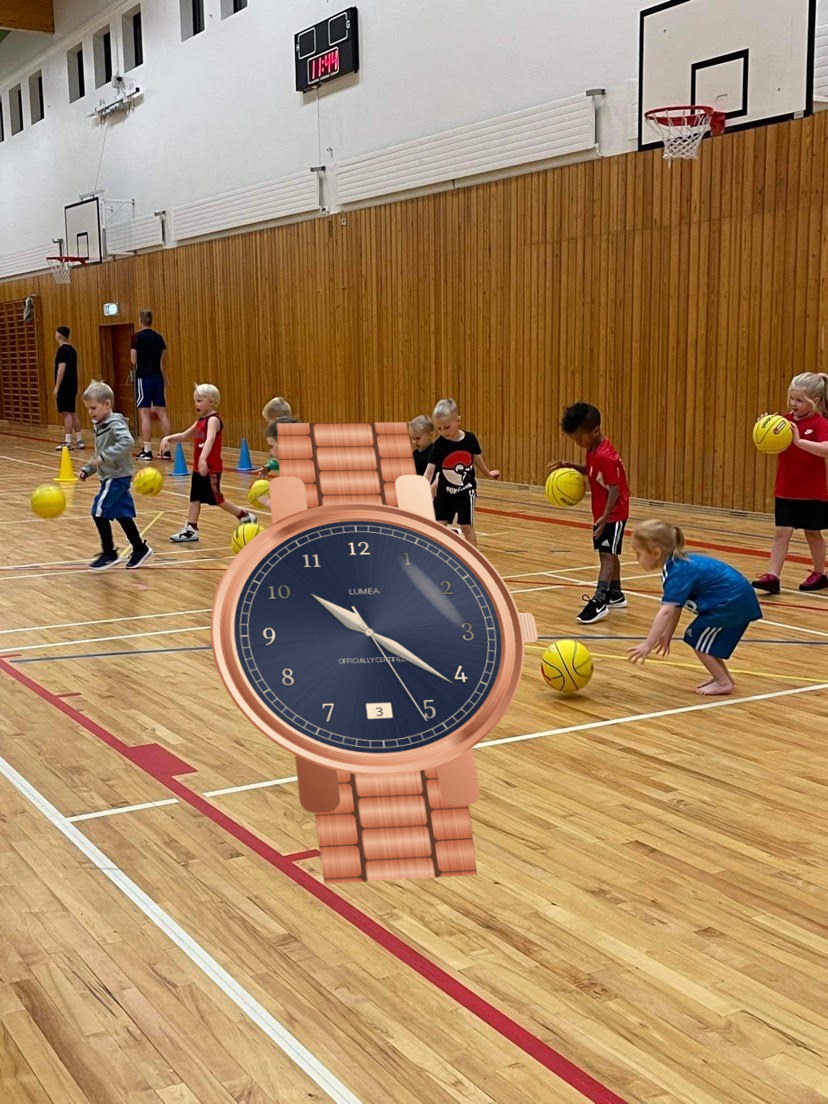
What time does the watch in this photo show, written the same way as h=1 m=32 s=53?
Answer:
h=10 m=21 s=26
